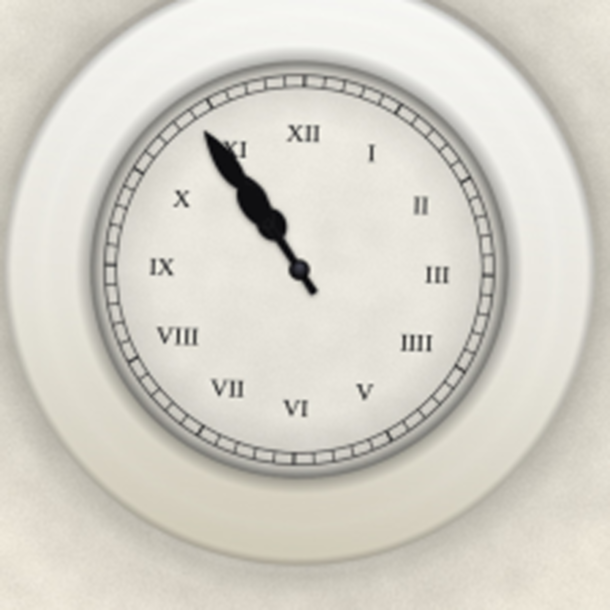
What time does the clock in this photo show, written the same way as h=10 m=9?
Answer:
h=10 m=54
